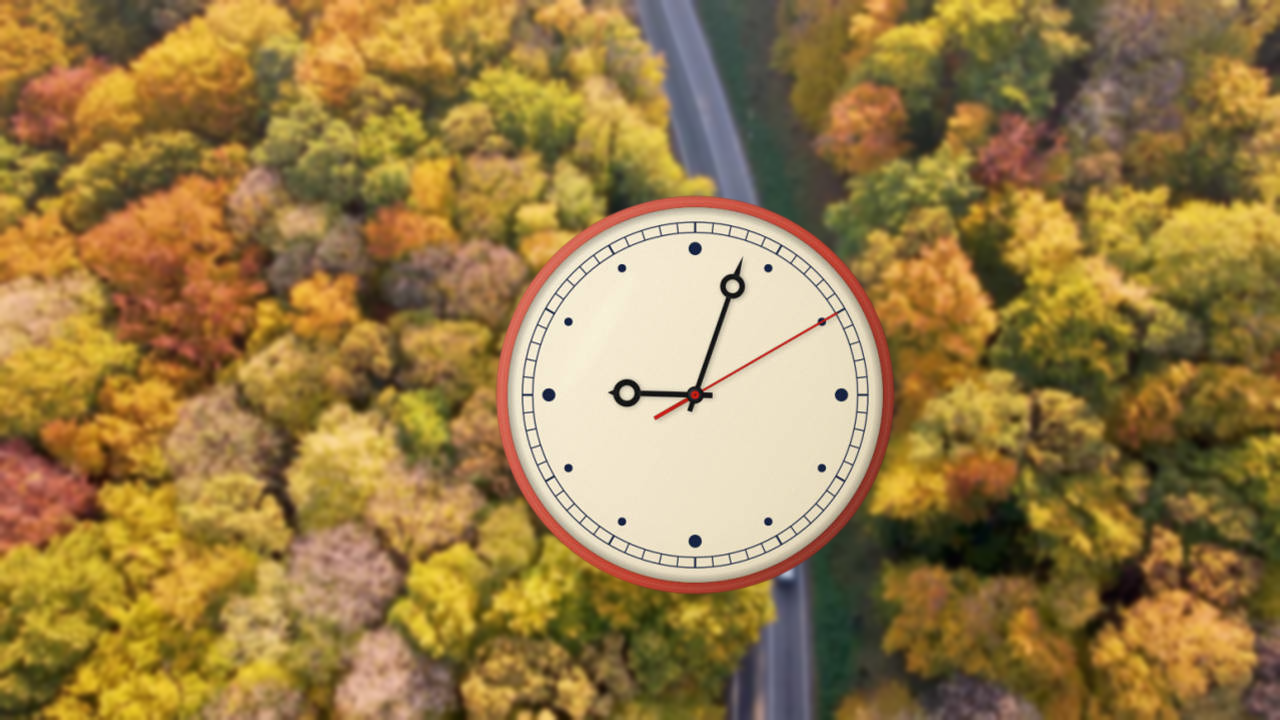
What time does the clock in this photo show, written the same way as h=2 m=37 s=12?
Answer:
h=9 m=3 s=10
